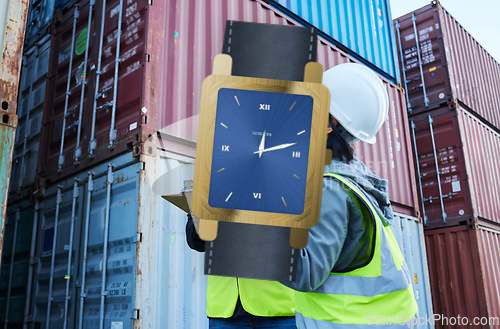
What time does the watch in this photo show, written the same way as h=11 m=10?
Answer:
h=12 m=12
